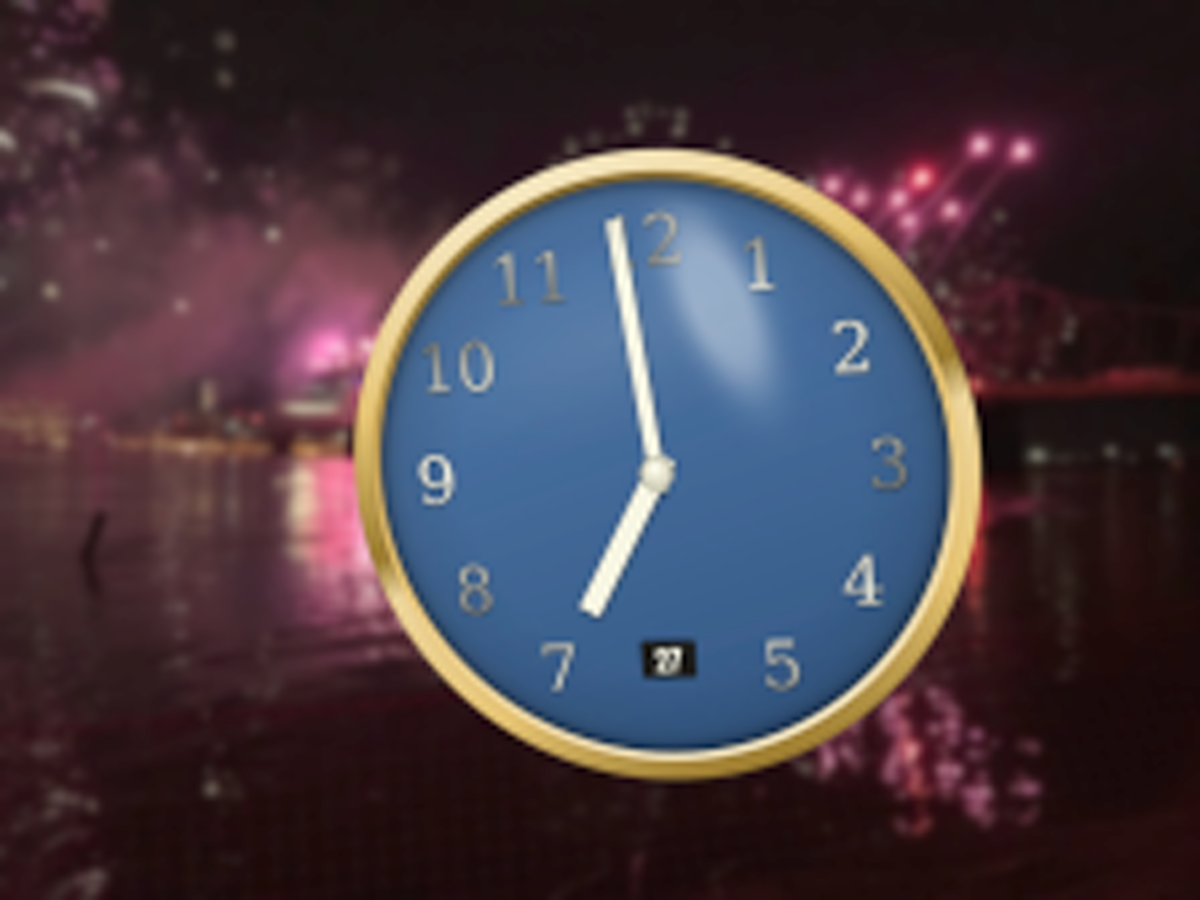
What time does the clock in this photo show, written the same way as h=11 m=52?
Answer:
h=6 m=59
